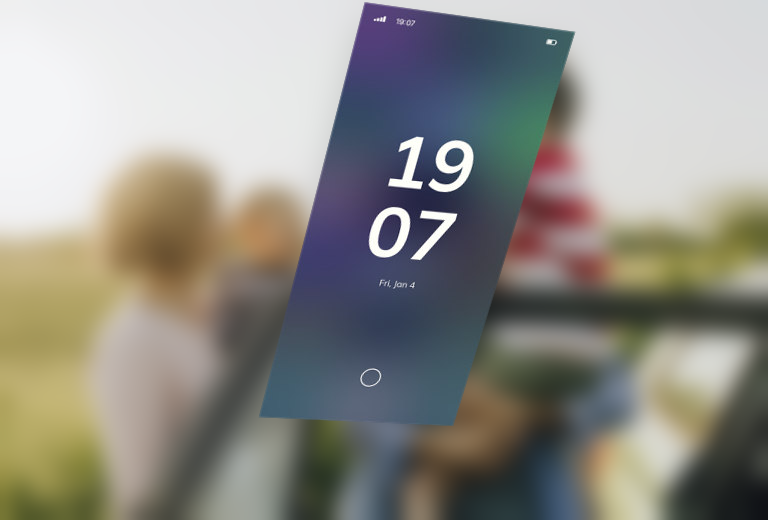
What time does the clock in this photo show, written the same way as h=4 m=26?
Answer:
h=19 m=7
